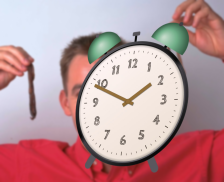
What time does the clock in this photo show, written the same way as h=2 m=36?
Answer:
h=1 m=49
